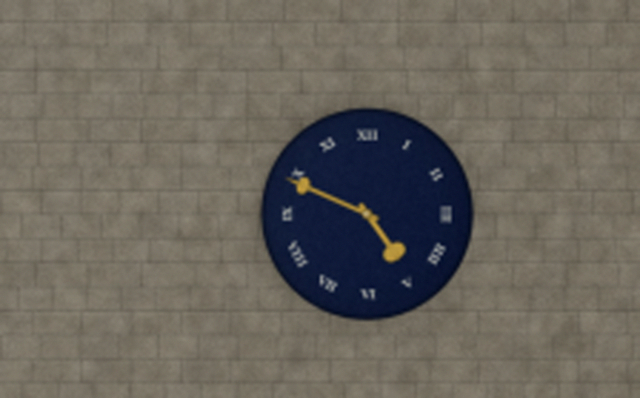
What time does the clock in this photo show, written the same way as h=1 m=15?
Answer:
h=4 m=49
